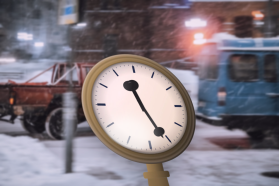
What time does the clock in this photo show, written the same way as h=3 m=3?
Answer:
h=11 m=26
